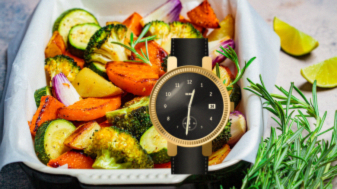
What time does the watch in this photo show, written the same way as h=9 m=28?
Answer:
h=12 m=31
